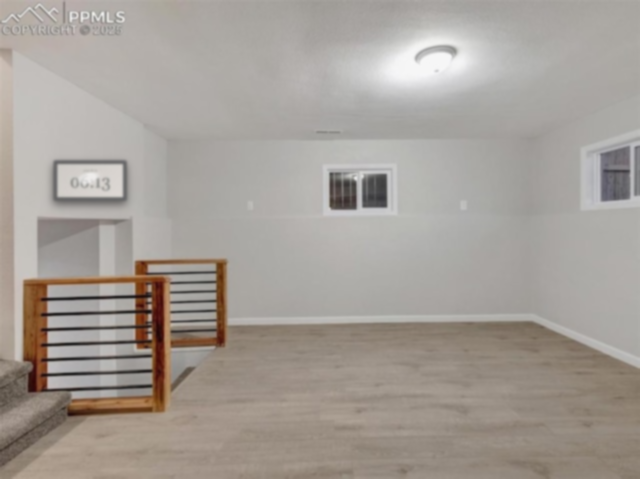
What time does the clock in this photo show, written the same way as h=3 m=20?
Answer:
h=6 m=13
